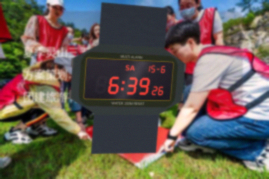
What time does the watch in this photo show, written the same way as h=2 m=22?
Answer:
h=6 m=39
